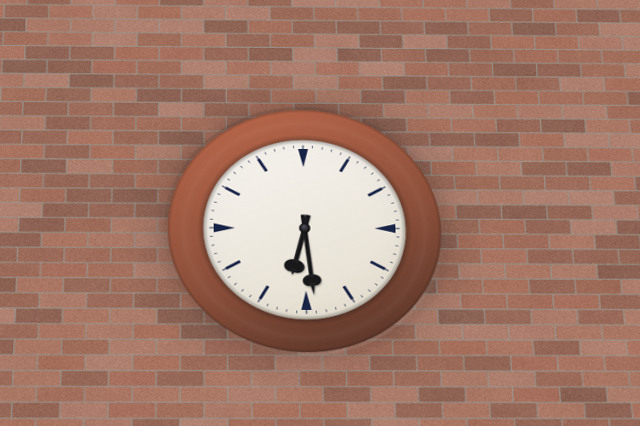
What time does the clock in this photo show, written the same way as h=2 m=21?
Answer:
h=6 m=29
